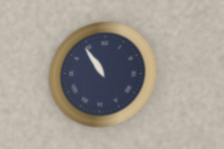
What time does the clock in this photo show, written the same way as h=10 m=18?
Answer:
h=10 m=54
